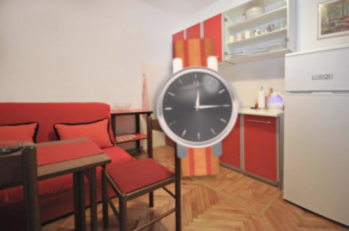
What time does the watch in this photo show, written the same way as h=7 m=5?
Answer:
h=12 m=15
